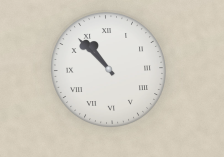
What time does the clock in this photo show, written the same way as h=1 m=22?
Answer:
h=10 m=53
